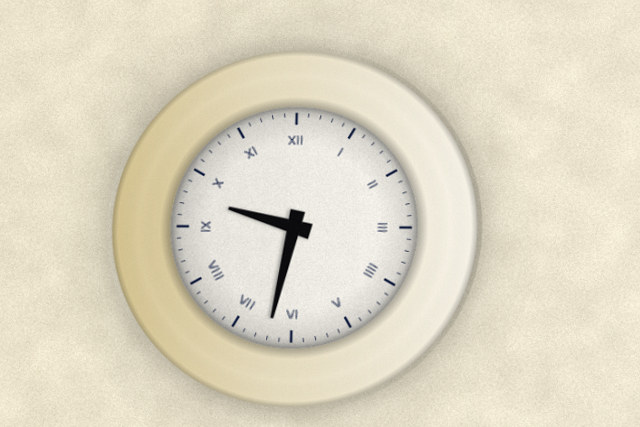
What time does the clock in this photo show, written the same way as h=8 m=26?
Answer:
h=9 m=32
